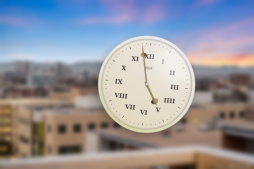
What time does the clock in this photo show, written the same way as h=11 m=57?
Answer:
h=4 m=58
